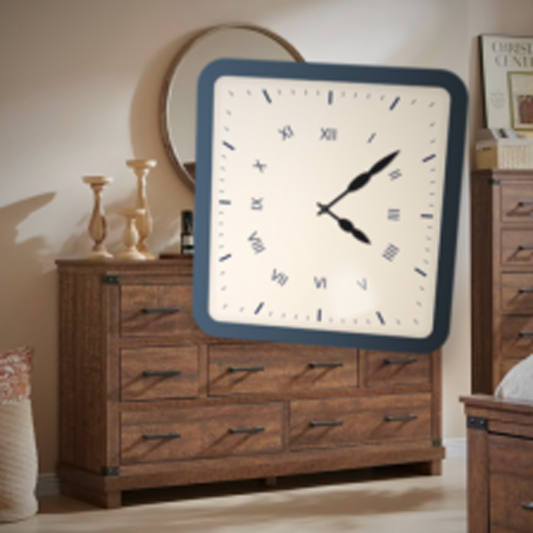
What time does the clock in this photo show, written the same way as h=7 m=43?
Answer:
h=4 m=8
